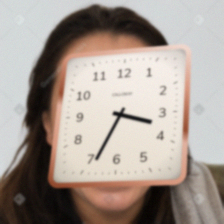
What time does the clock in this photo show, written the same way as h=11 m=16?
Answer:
h=3 m=34
